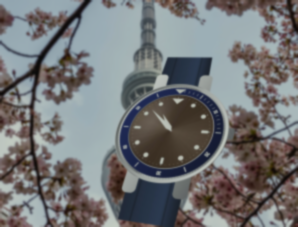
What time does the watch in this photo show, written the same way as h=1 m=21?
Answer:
h=10 m=52
